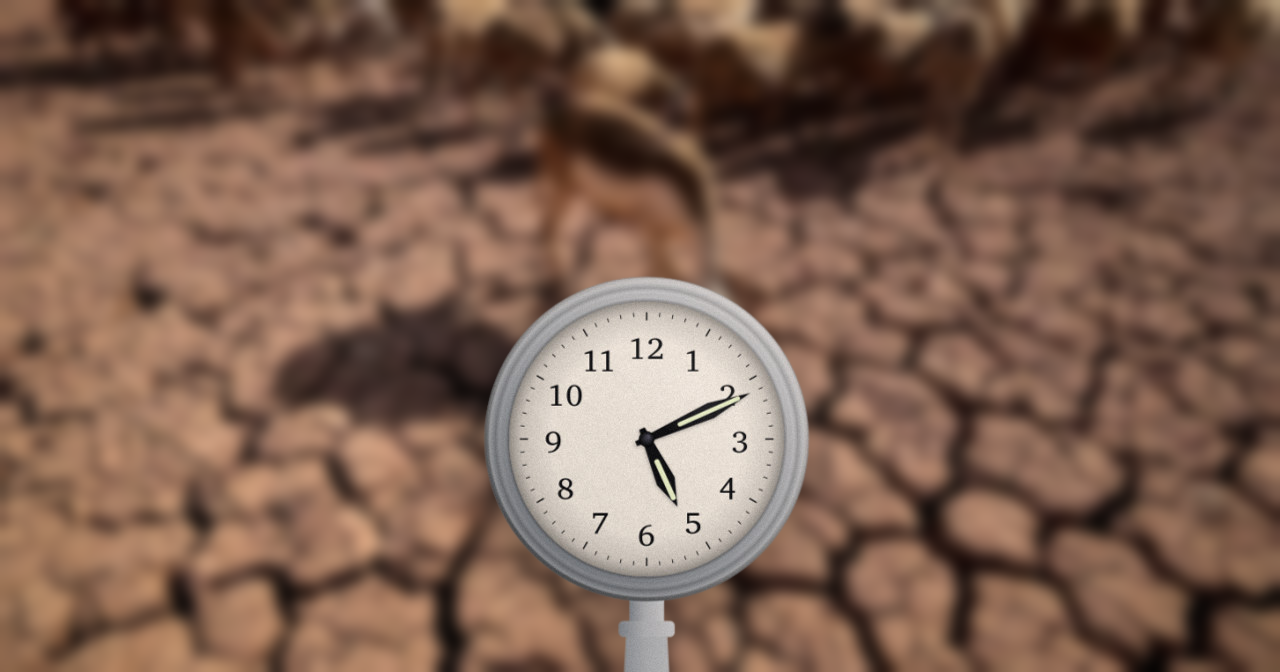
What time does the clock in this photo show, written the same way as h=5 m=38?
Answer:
h=5 m=11
